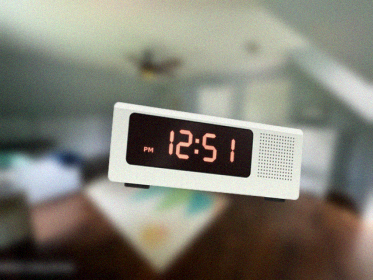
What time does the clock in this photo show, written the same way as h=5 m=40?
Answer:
h=12 m=51
